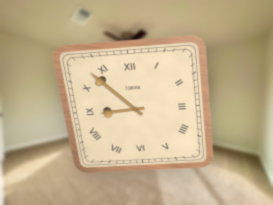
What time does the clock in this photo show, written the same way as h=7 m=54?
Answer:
h=8 m=53
